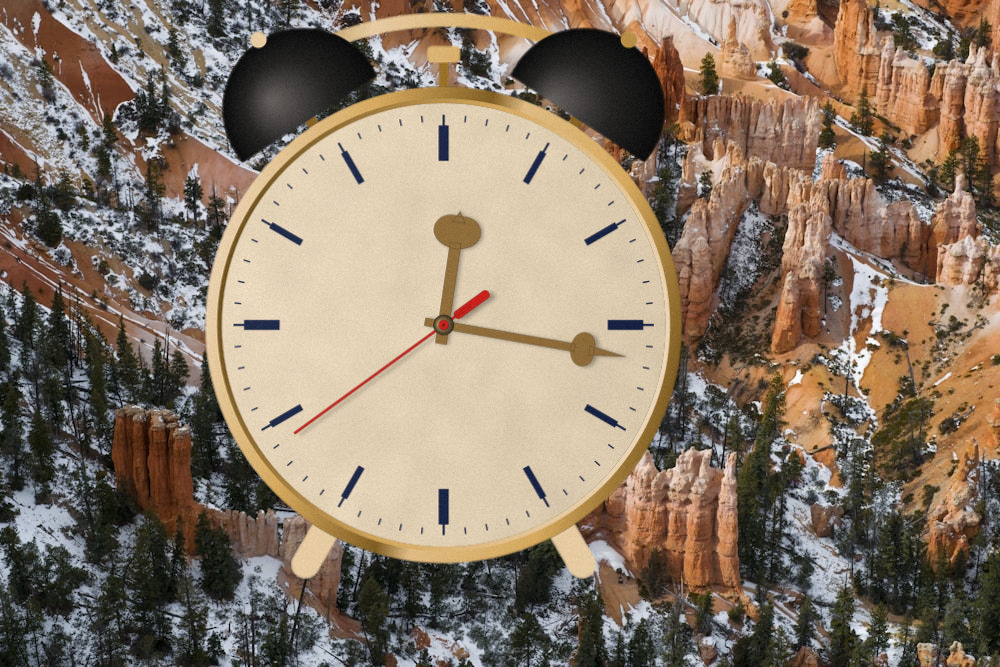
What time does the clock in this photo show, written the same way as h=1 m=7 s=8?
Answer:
h=12 m=16 s=39
